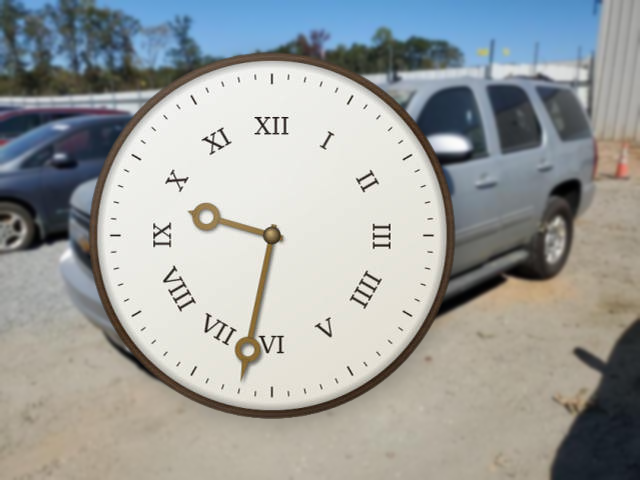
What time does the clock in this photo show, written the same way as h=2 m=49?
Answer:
h=9 m=32
